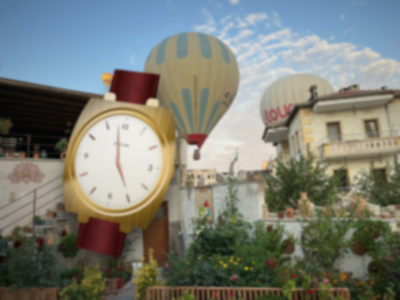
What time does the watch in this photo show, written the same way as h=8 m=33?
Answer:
h=4 m=58
